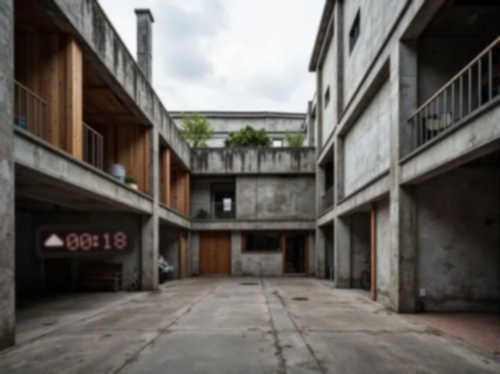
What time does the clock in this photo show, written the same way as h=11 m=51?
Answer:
h=0 m=18
